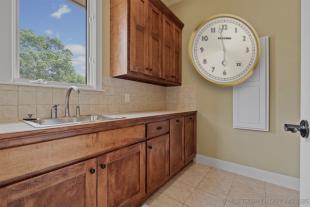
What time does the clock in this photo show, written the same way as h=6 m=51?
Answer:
h=5 m=58
